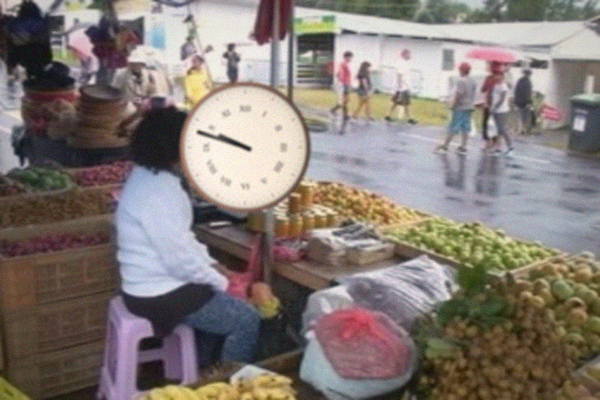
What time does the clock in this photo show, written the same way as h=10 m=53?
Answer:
h=9 m=48
